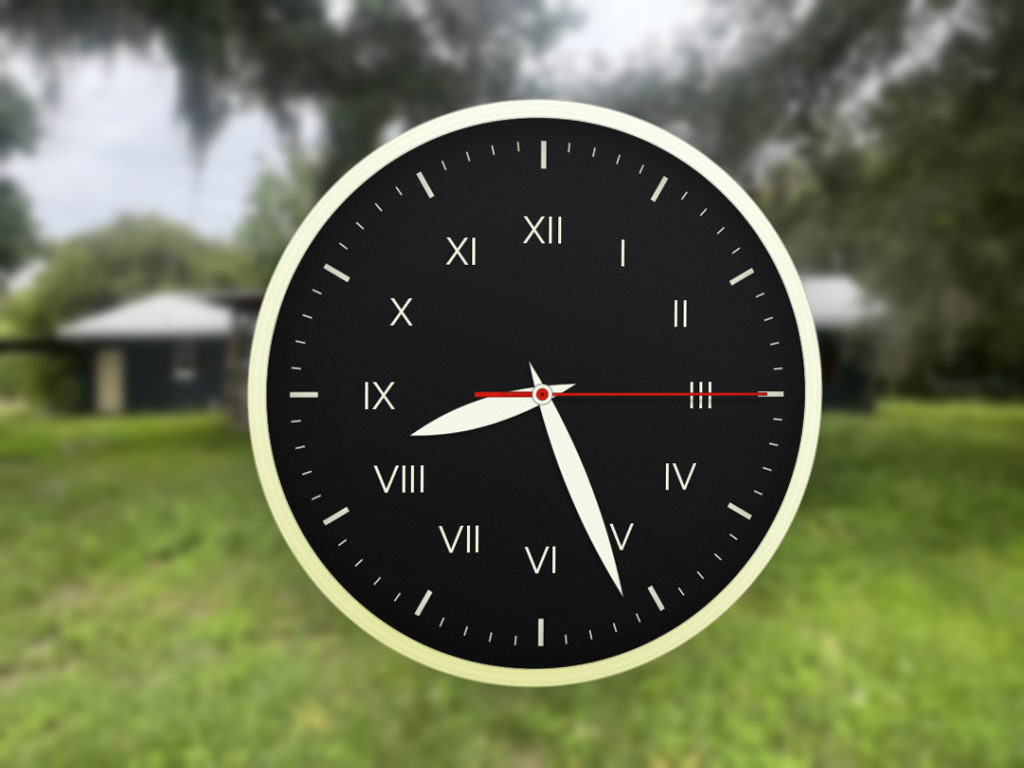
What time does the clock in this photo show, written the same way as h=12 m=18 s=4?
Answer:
h=8 m=26 s=15
